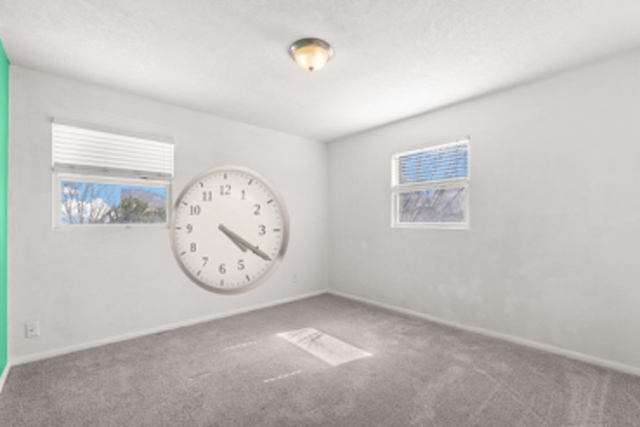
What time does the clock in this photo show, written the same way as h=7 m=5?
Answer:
h=4 m=20
